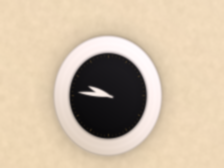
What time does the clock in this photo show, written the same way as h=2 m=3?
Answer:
h=9 m=46
